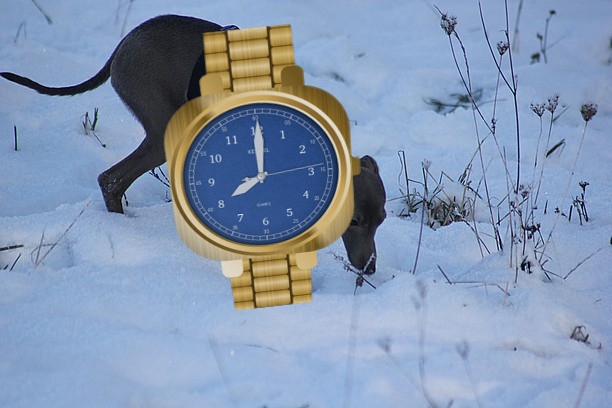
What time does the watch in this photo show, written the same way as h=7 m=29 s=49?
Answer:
h=8 m=0 s=14
